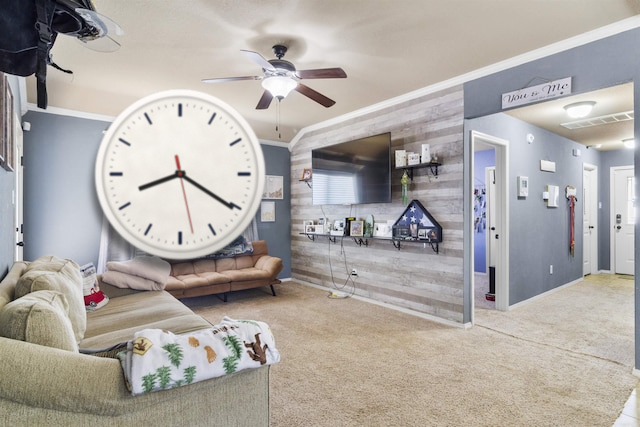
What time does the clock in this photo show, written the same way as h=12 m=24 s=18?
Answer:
h=8 m=20 s=28
